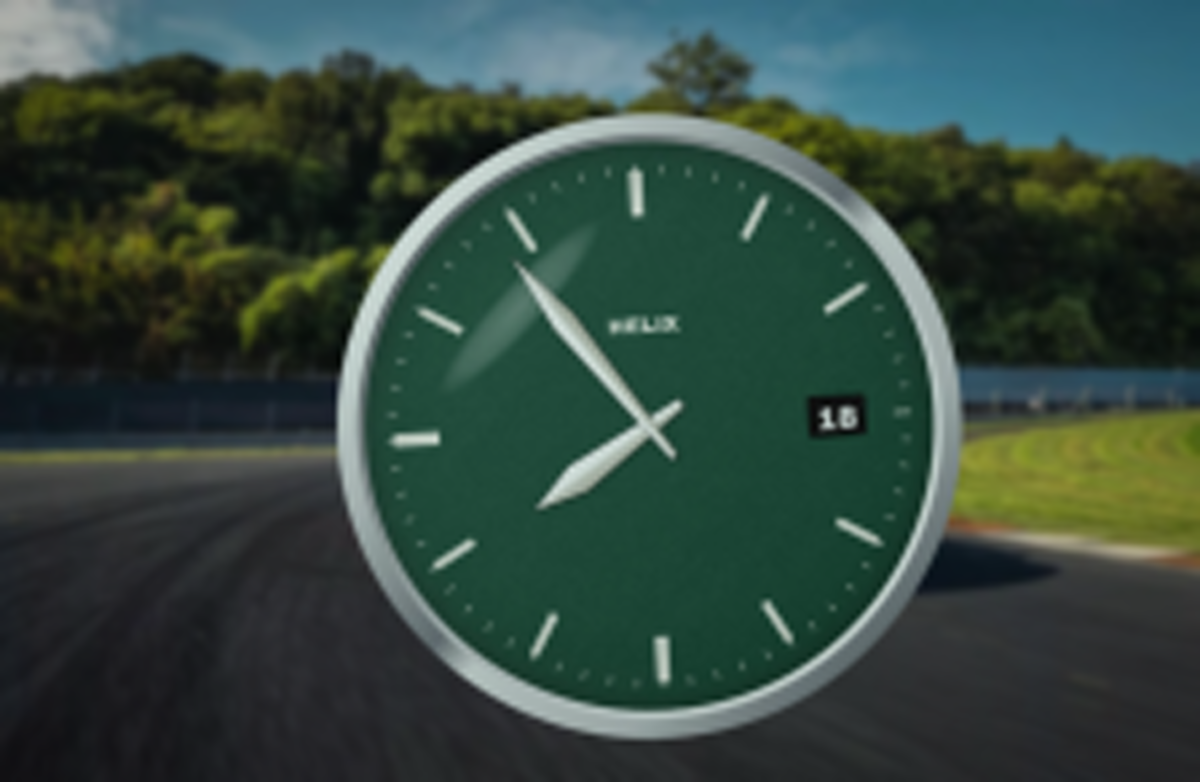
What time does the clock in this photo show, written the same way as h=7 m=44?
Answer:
h=7 m=54
